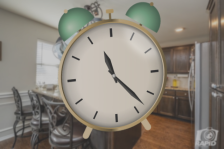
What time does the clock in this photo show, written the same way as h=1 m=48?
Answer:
h=11 m=23
